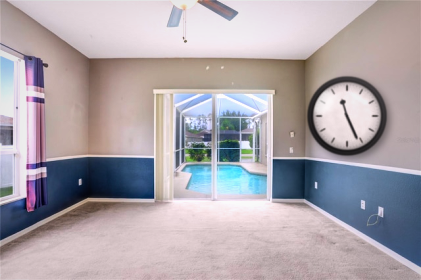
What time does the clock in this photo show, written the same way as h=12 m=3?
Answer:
h=11 m=26
